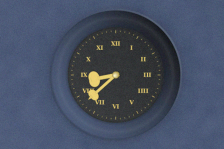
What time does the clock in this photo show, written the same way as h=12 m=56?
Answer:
h=8 m=38
